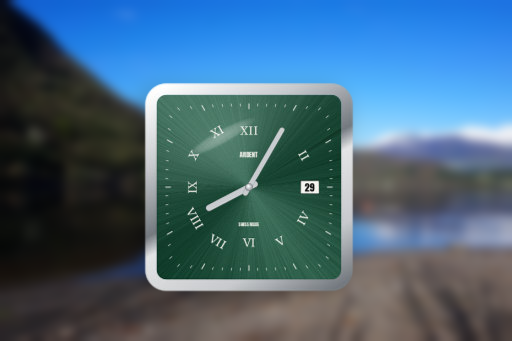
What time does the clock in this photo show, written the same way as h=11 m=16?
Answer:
h=8 m=5
